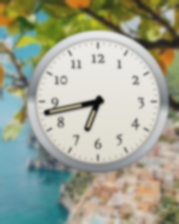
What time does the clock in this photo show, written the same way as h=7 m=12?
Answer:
h=6 m=43
